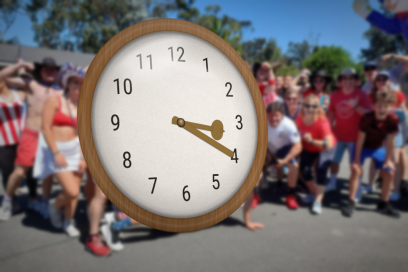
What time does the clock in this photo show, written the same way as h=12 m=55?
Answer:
h=3 m=20
